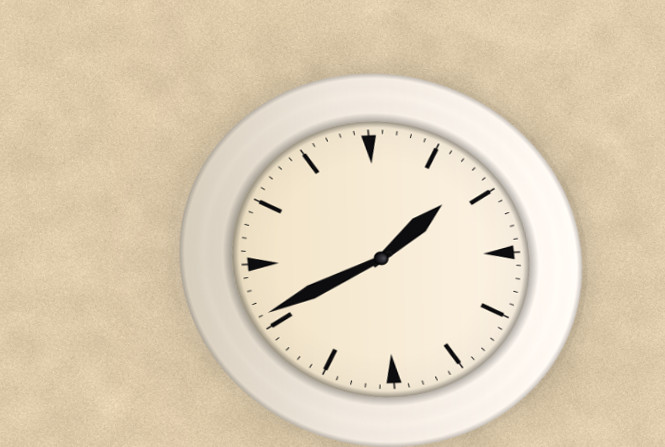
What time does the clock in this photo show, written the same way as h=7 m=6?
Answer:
h=1 m=41
